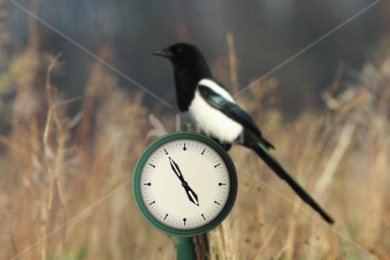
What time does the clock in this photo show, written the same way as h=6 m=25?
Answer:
h=4 m=55
